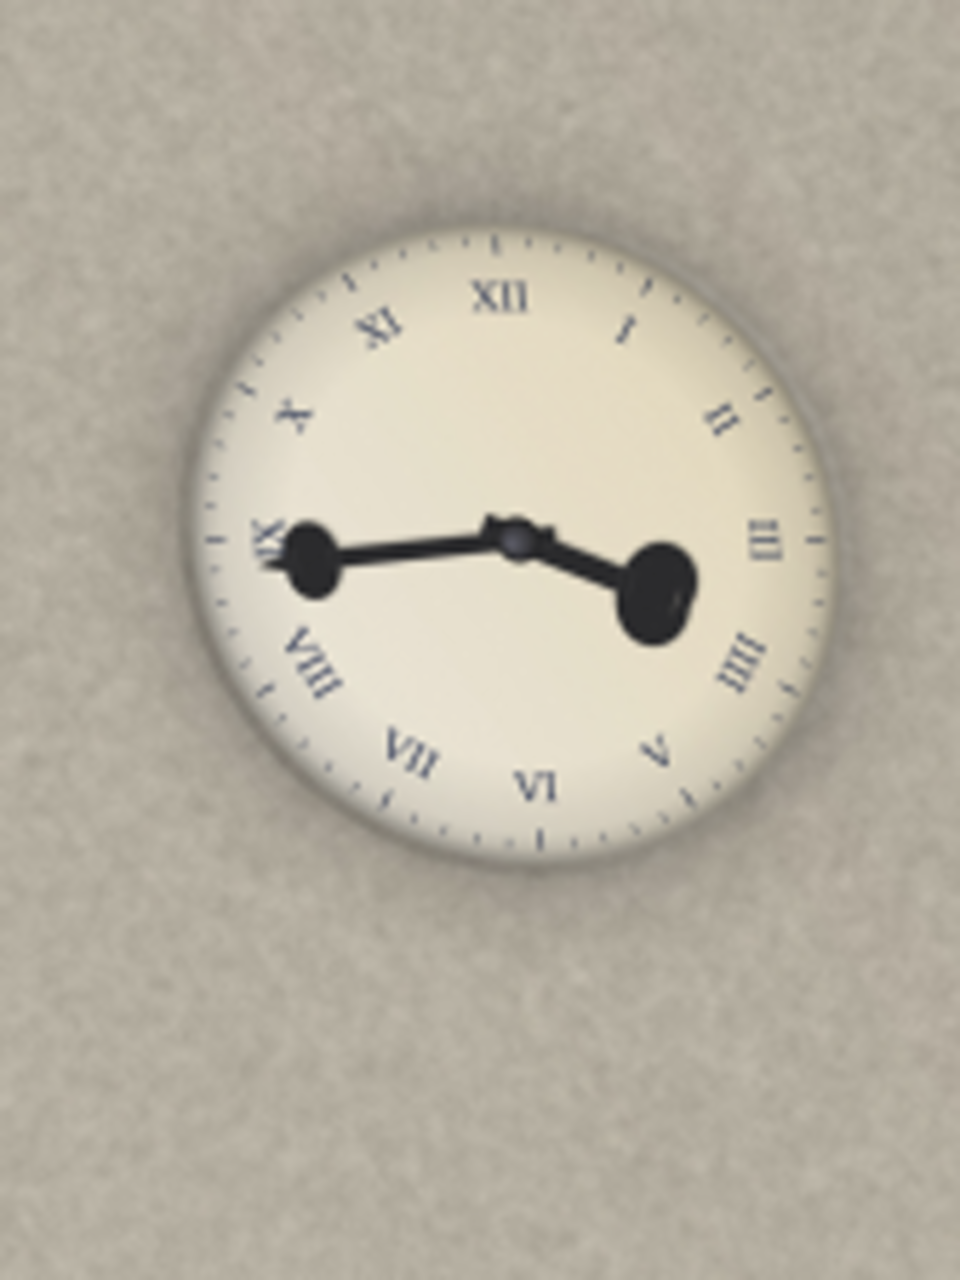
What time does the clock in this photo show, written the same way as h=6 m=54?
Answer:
h=3 m=44
